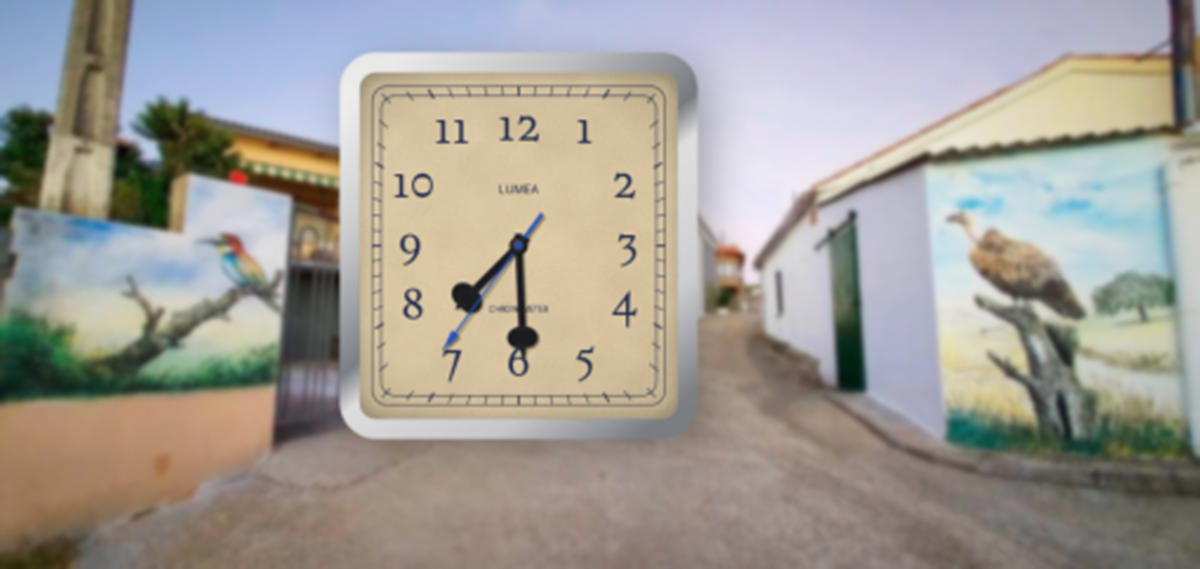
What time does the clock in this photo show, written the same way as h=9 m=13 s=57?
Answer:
h=7 m=29 s=36
